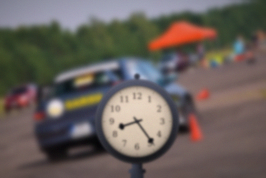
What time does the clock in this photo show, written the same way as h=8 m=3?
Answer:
h=8 m=24
